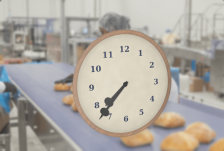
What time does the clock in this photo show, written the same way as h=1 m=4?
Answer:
h=7 m=37
